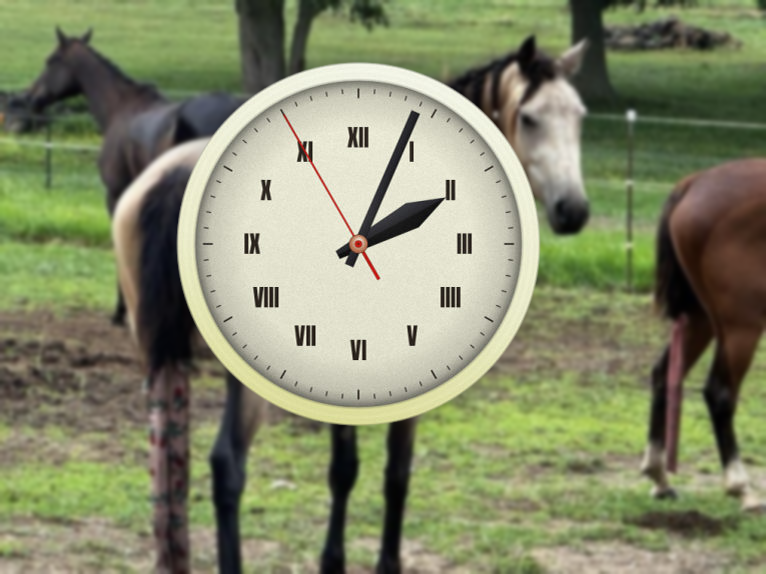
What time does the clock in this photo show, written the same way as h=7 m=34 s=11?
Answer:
h=2 m=3 s=55
